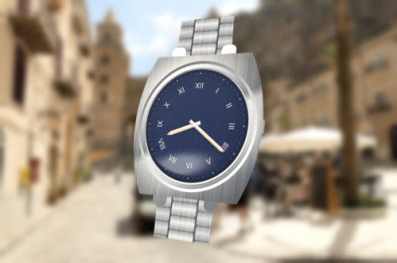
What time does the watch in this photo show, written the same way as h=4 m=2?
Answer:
h=8 m=21
